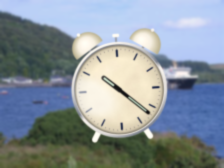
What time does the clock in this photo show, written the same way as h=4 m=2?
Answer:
h=10 m=22
